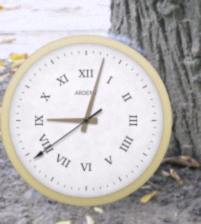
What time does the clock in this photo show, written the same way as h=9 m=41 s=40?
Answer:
h=9 m=2 s=39
